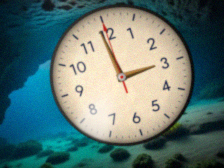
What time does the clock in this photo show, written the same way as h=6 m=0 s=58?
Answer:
h=2 m=59 s=0
